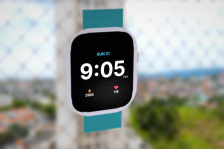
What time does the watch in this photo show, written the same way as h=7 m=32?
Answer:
h=9 m=5
